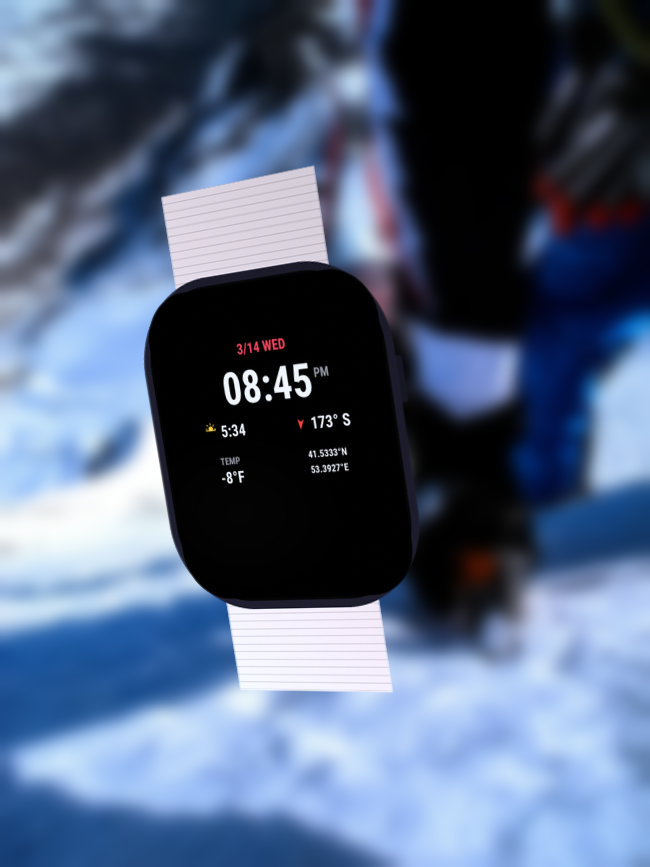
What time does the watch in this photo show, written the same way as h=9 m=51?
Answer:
h=8 m=45
